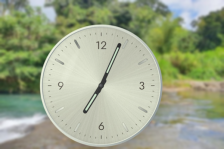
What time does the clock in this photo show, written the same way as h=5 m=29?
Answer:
h=7 m=4
